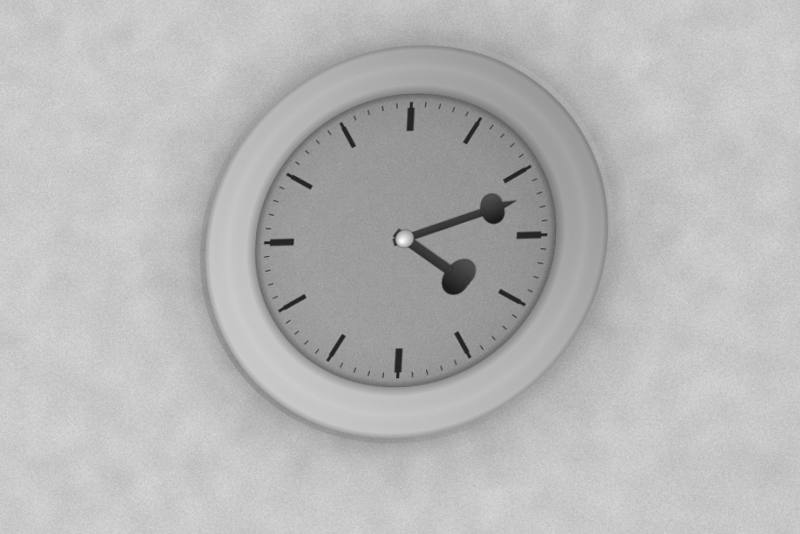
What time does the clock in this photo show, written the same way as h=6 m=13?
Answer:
h=4 m=12
